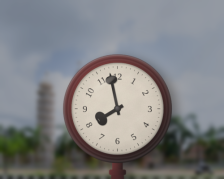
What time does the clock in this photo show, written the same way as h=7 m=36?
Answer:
h=7 m=58
